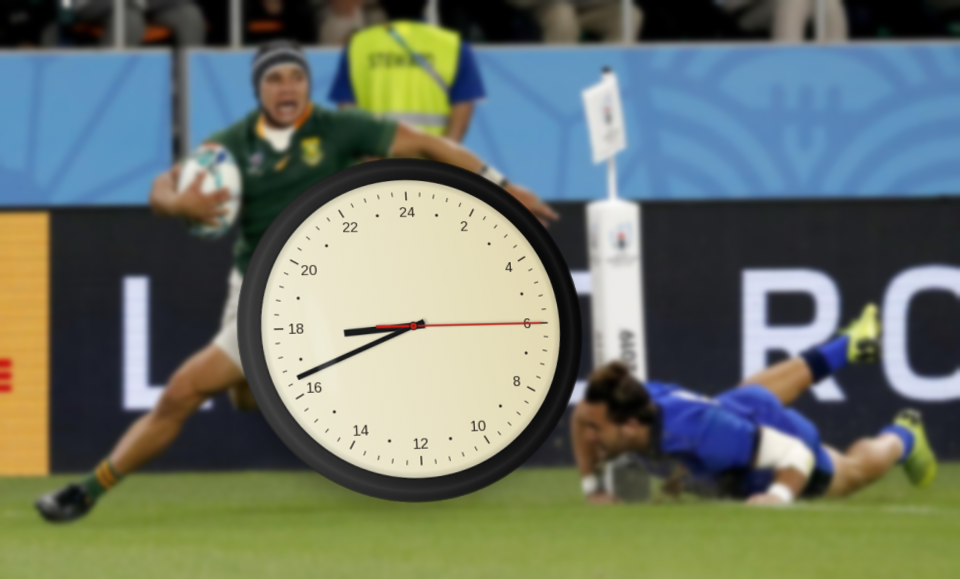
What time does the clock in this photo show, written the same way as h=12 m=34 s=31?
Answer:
h=17 m=41 s=15
